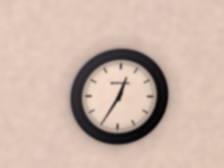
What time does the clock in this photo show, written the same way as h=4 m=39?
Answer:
h=12 m=35
